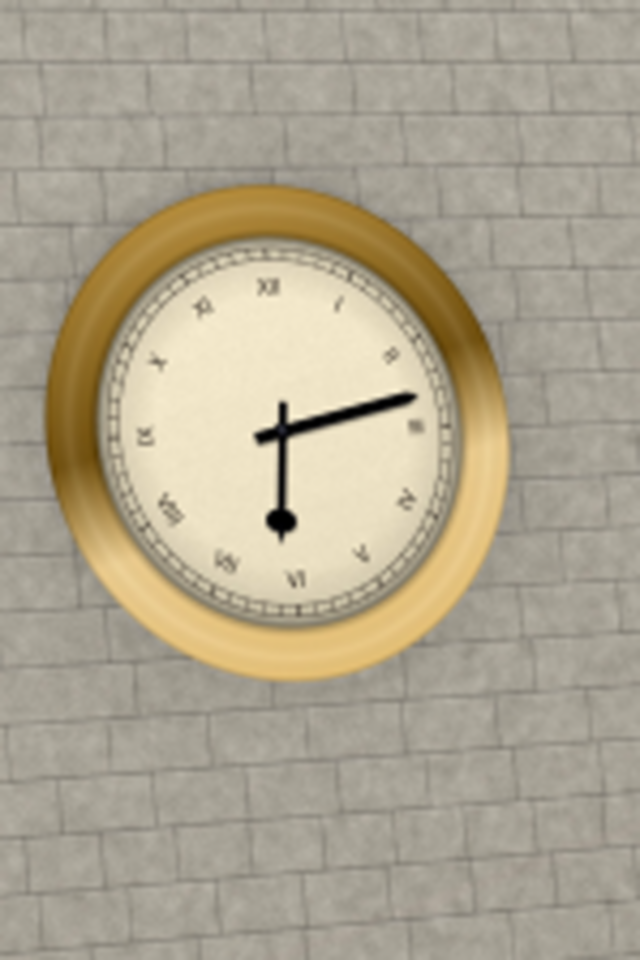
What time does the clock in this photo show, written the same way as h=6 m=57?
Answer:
h=6 m=13
